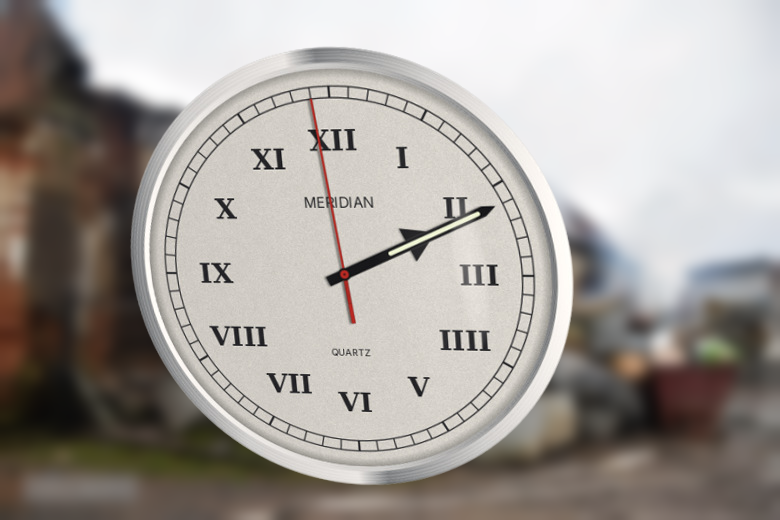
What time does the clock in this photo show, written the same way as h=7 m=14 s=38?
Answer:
h=2 m=10 s=59
